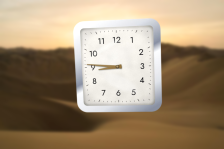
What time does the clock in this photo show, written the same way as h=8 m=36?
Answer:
h=8 m=46
